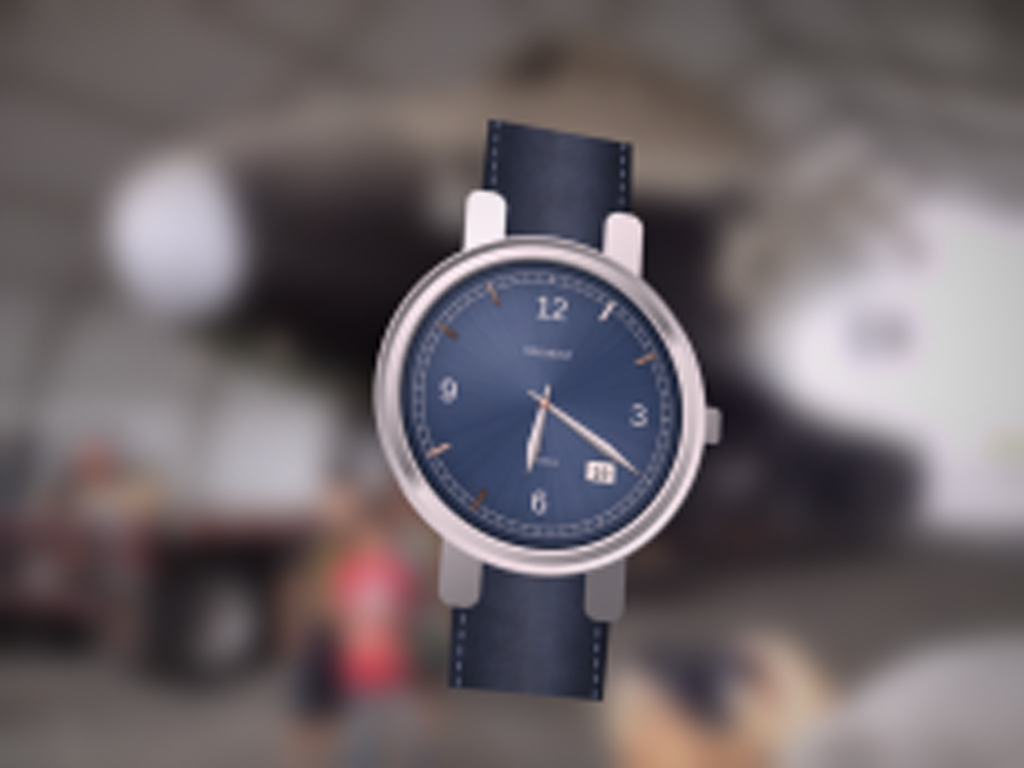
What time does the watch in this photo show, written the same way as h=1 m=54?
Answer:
h=6 m=20
